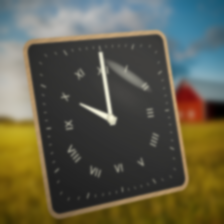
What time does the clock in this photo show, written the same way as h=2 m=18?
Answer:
h=10 m=0
